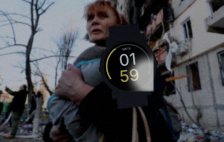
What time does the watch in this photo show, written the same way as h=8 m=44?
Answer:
h=1 m=59
